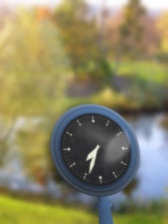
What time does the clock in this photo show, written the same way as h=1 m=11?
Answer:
h=7 m=34
